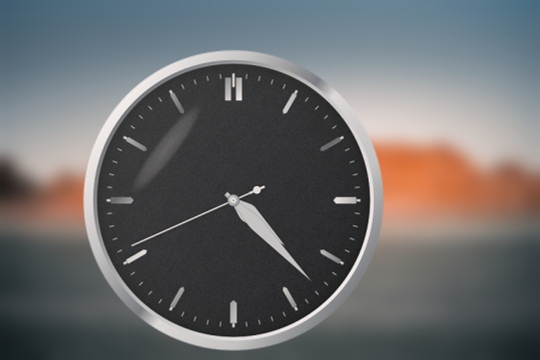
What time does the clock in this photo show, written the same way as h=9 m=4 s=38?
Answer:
h=4 m=22 s=41
